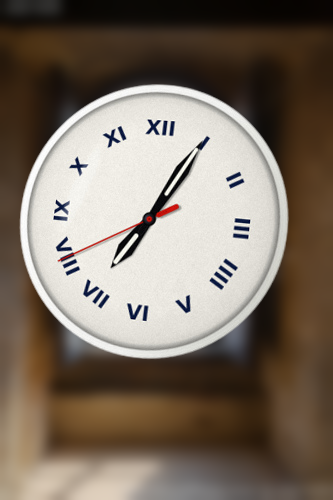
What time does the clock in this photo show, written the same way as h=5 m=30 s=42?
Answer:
h=7 m=4 s=40
